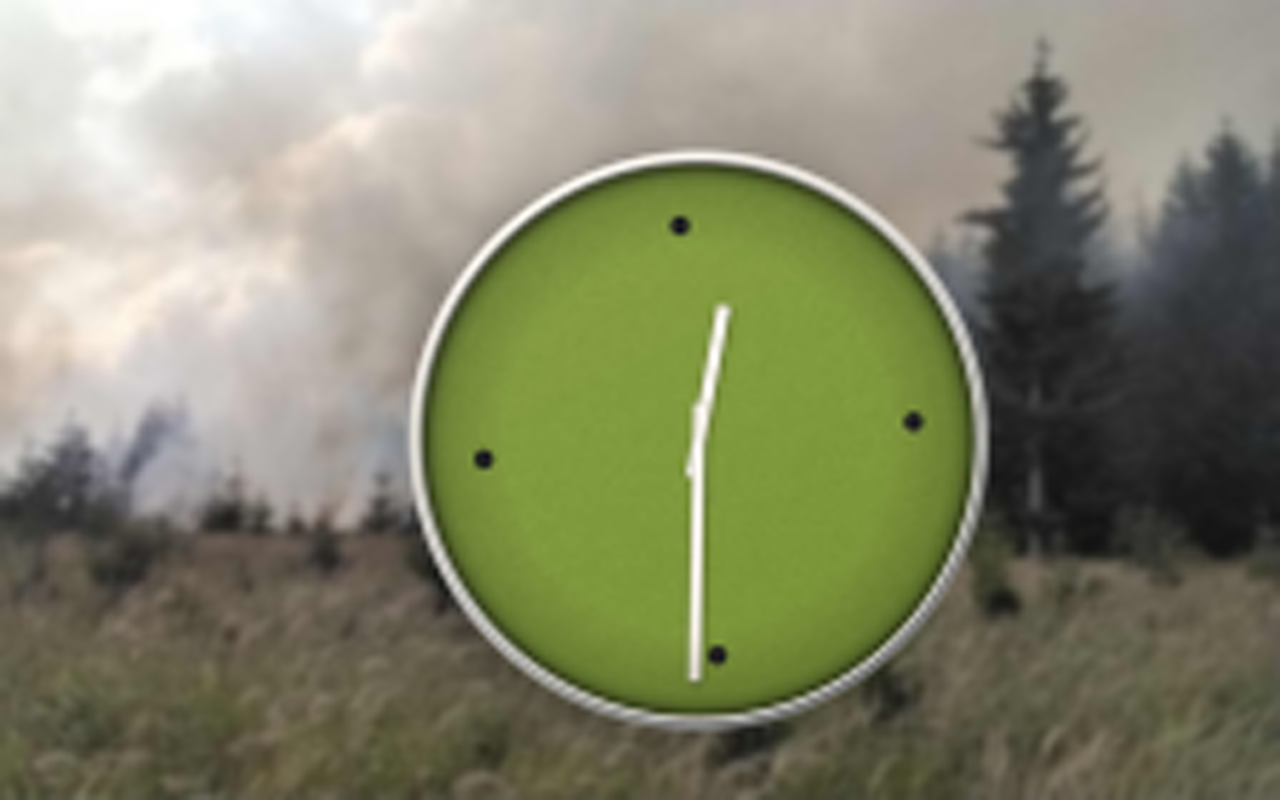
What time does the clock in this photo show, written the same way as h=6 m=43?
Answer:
h=12 m=31
